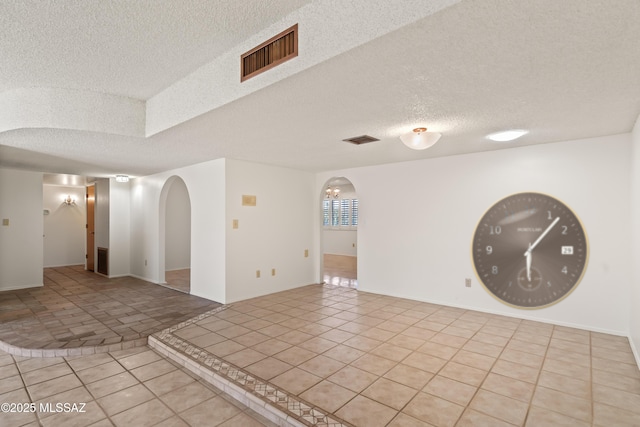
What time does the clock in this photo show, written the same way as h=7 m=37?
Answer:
h=6 m=7
